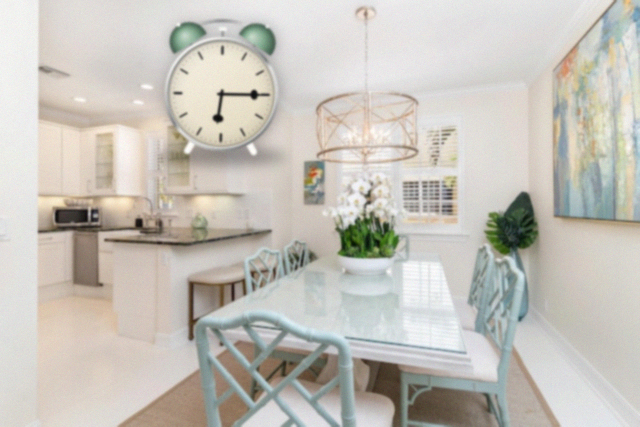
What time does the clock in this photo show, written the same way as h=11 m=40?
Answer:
h=6 m=15
